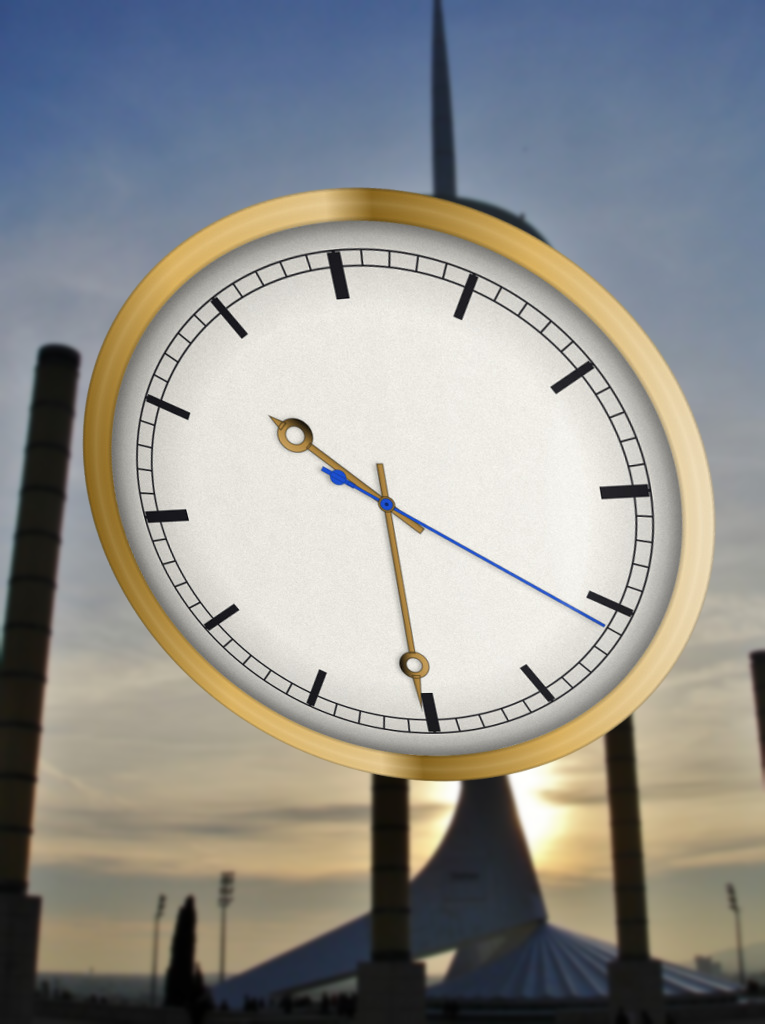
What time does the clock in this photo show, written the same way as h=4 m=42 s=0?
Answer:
h=10 m=30 s=21
